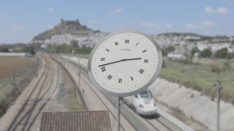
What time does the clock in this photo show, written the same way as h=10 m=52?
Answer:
h=2 m=42
